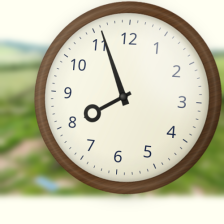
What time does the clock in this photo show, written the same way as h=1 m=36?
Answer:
h=7 m=56
